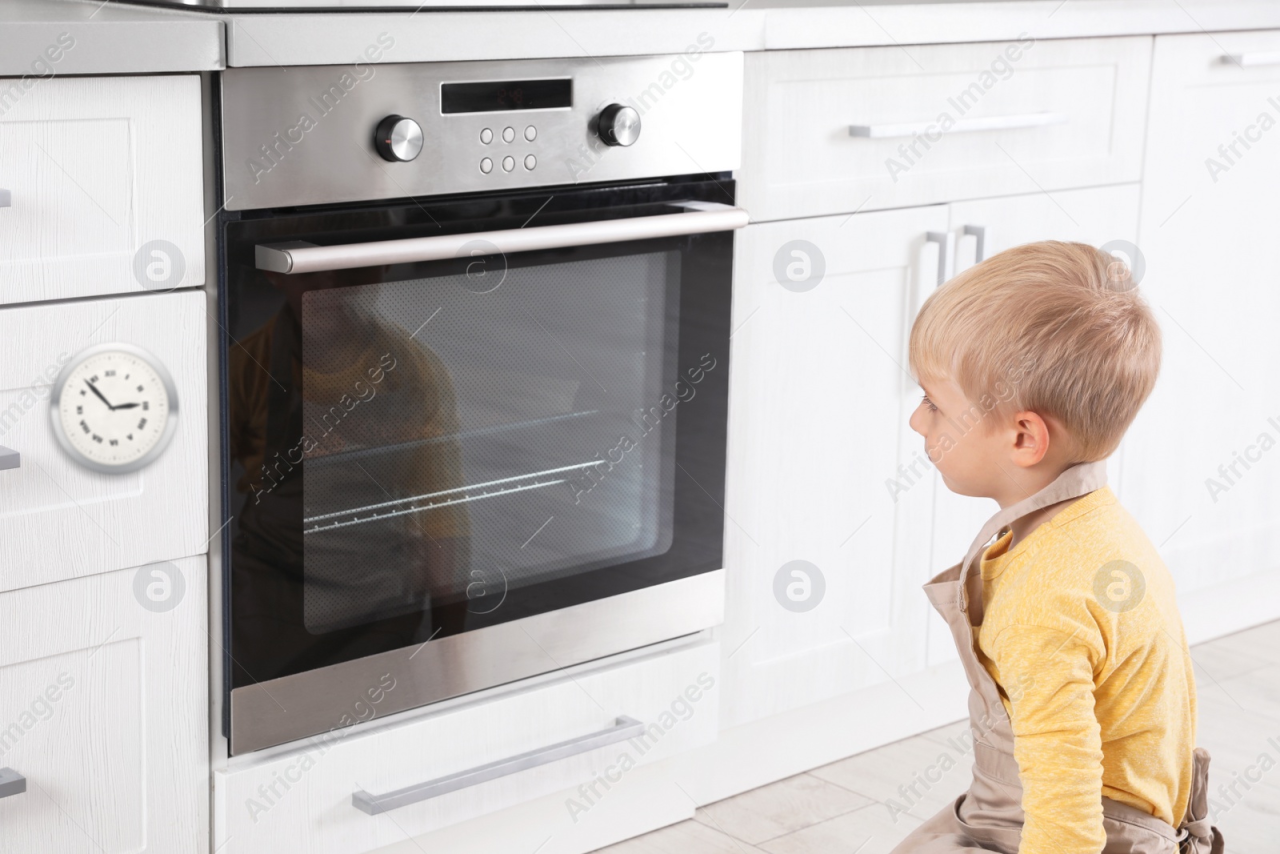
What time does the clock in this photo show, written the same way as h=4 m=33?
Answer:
h=2 m=53
